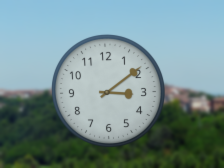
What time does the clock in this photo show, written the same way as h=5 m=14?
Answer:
h=3 m=9
